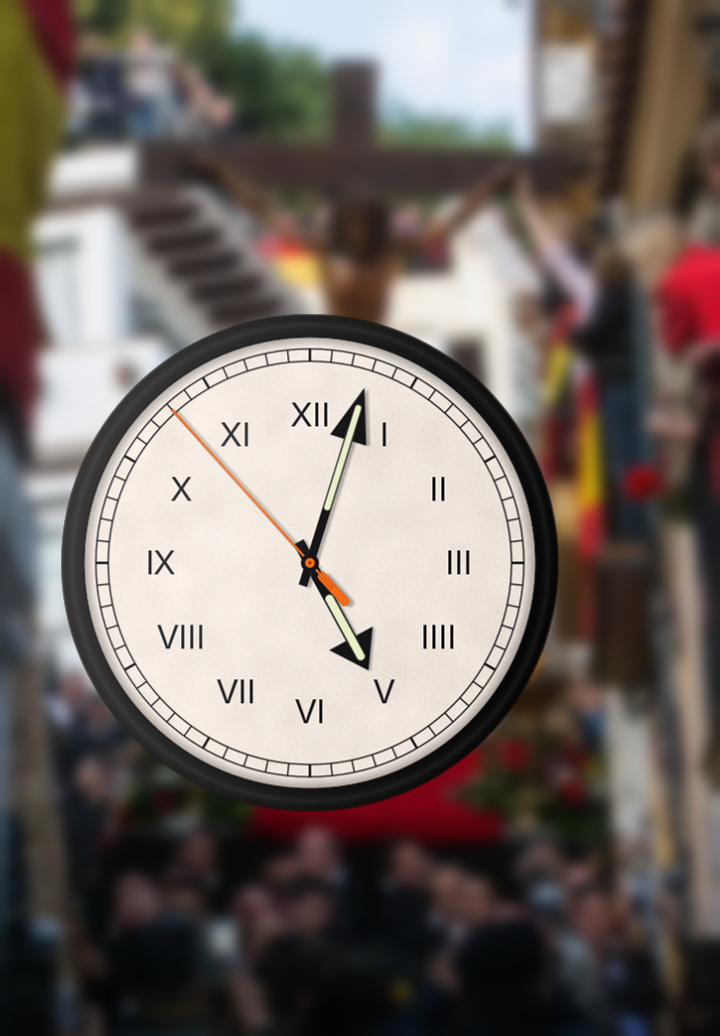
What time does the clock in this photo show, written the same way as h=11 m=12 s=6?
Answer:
h=5 m=2 s=53
